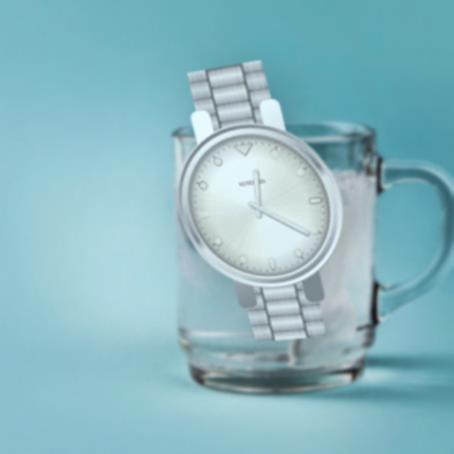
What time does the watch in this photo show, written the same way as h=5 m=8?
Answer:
h=12 m=21
